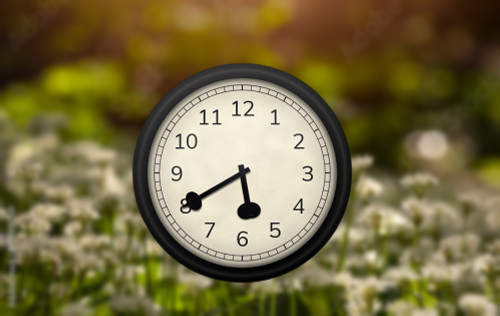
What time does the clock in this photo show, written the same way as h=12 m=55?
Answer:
h=5 m=40
